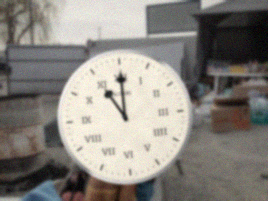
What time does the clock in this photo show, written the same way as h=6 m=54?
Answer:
h=11 m=0
